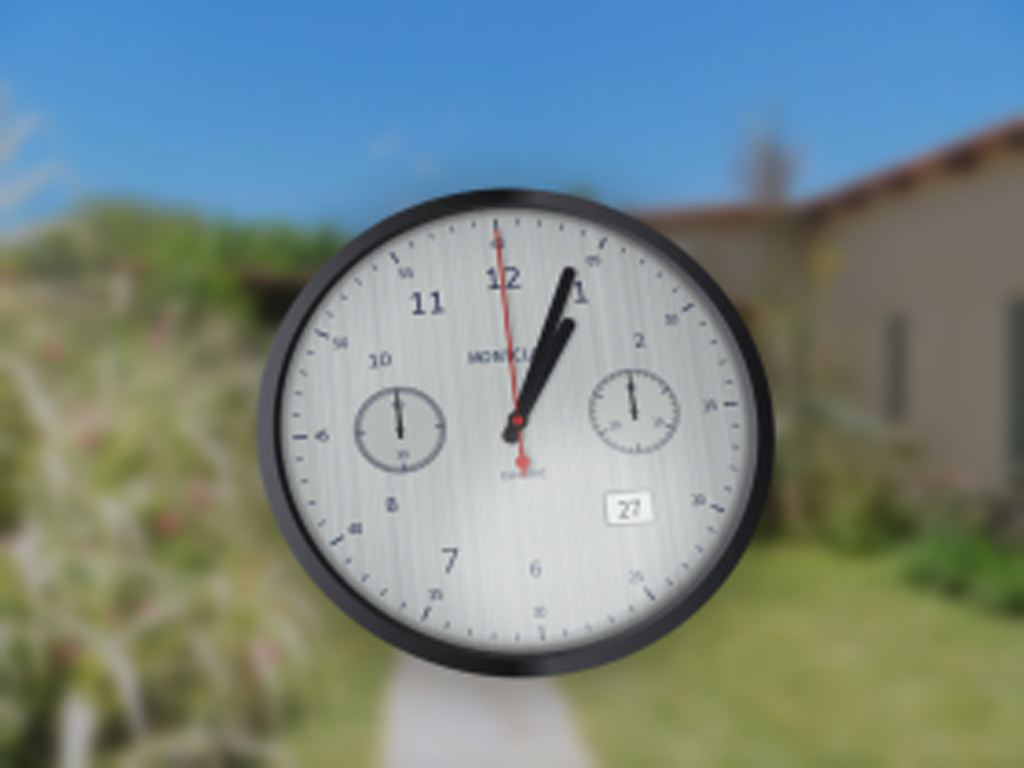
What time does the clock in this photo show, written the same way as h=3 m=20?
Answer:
h=1 m=4
